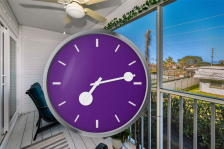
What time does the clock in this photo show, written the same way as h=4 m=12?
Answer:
h=7 m=13
